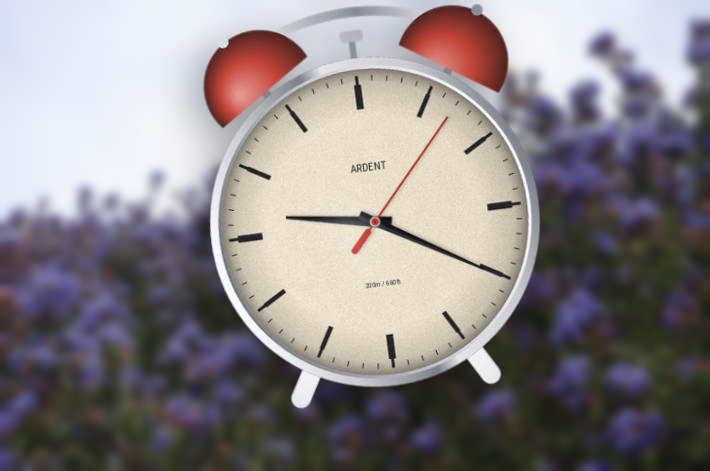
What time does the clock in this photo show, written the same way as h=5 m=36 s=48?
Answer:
h=9 m=20 s=7
